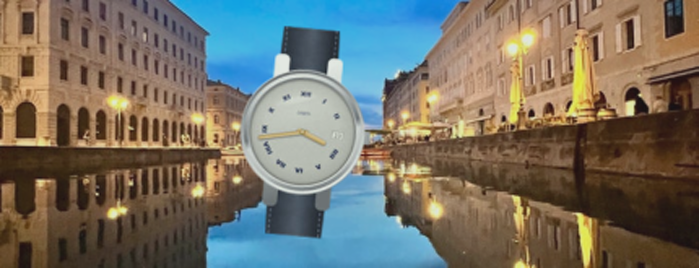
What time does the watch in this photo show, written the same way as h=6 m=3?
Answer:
h=3 m=43
